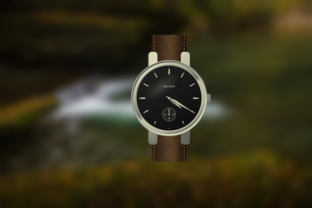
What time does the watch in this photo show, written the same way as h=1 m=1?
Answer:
h=4 m=20
